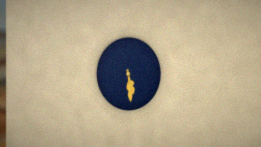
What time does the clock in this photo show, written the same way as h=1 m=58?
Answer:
h=5 m=29
